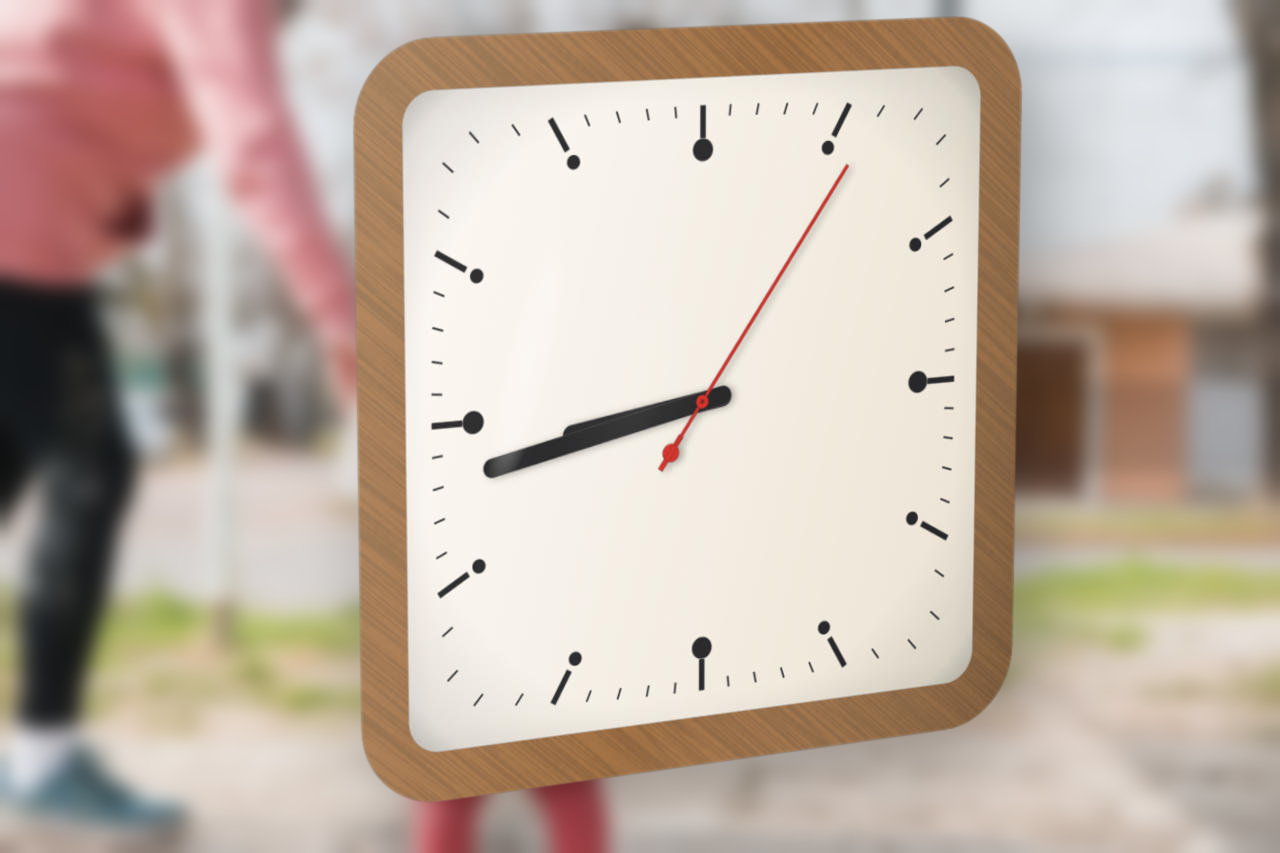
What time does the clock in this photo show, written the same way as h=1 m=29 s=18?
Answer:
h=8 m=43 s=6
